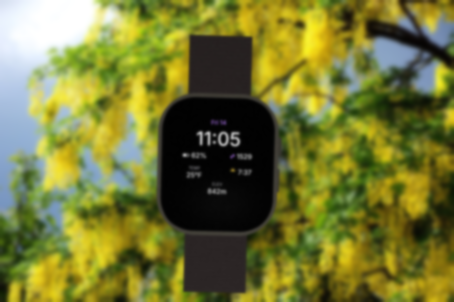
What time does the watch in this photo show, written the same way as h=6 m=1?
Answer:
h=11 m=5
